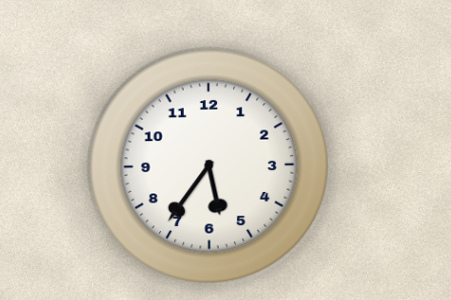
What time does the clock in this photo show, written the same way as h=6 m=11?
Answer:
h=5 m=36
